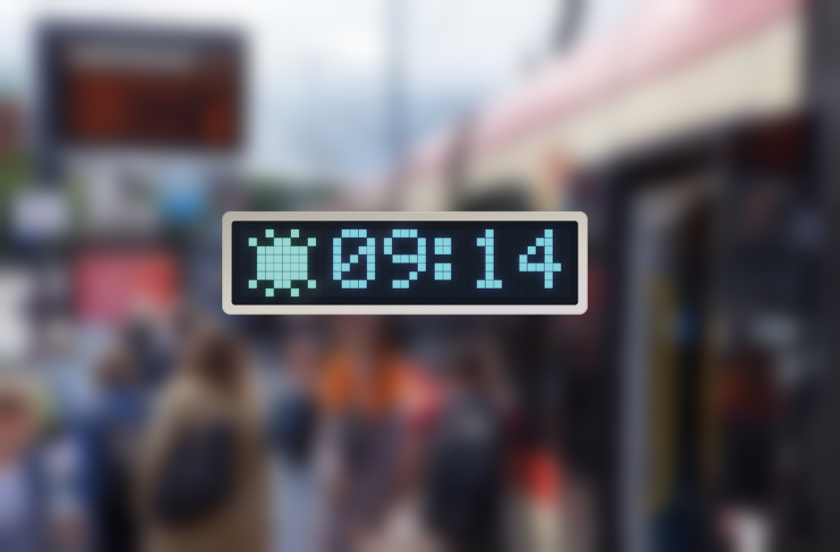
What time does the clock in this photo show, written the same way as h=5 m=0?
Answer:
h=9 m=14
